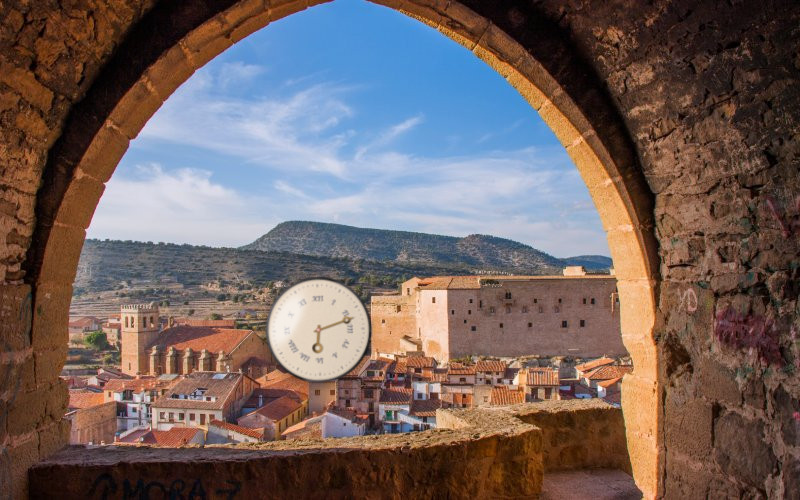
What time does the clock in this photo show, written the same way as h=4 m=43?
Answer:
h=6 m=12
